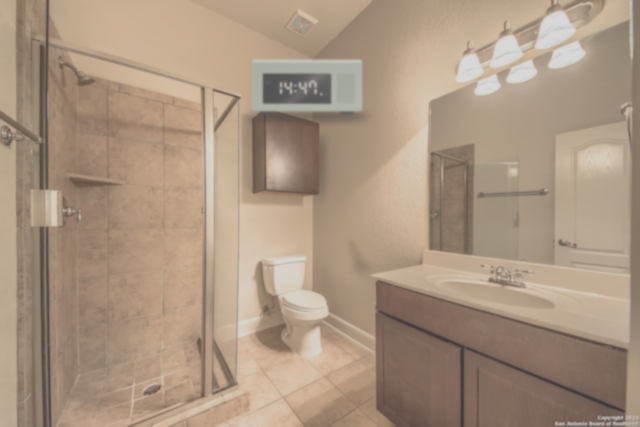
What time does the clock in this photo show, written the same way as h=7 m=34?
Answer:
h=14 m=47
